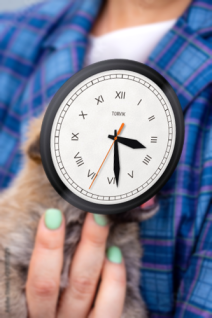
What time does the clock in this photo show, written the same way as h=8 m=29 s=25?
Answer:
h=3 m=28 s=34
